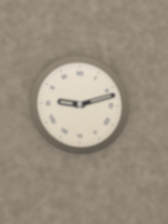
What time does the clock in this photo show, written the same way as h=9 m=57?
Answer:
h=9 m=12
